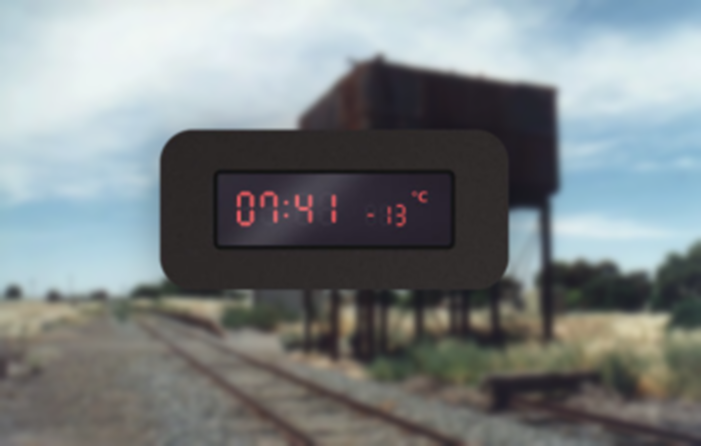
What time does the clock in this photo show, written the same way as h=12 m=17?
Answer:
h=7 m=41
